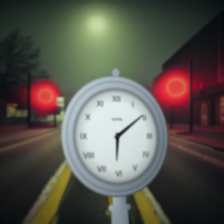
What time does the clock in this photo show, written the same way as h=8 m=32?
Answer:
h=6 m=9
